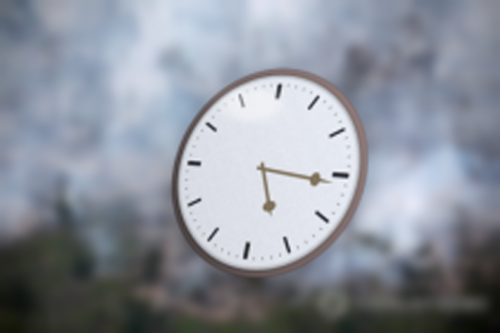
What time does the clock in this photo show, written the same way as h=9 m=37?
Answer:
h=5 m=16
